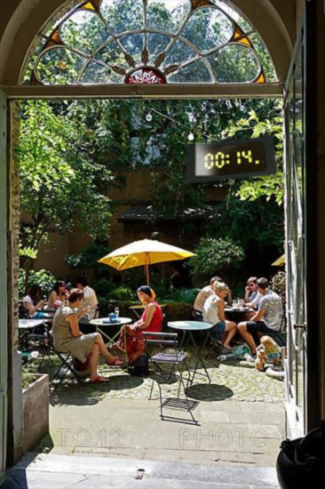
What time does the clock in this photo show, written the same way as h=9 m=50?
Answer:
h=0 m=14
